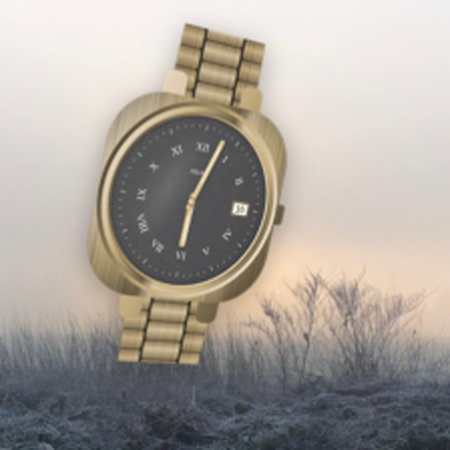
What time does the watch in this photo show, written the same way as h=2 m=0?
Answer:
h=6 m=3
